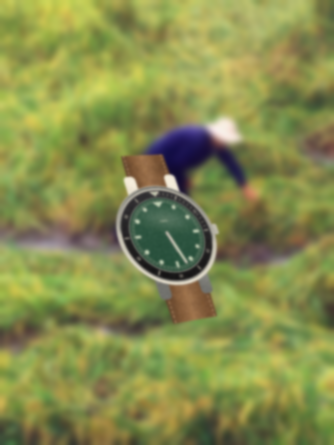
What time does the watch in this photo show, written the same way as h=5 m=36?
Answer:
h=5 m=27
